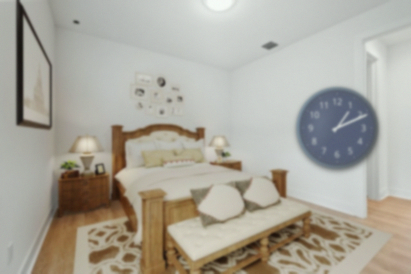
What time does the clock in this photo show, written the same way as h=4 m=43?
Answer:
h=1 m=11
